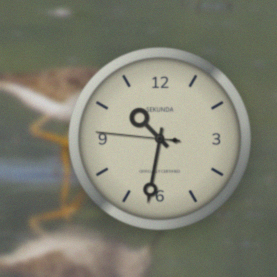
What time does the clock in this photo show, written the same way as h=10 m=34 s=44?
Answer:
h=10 m=31 s=46
